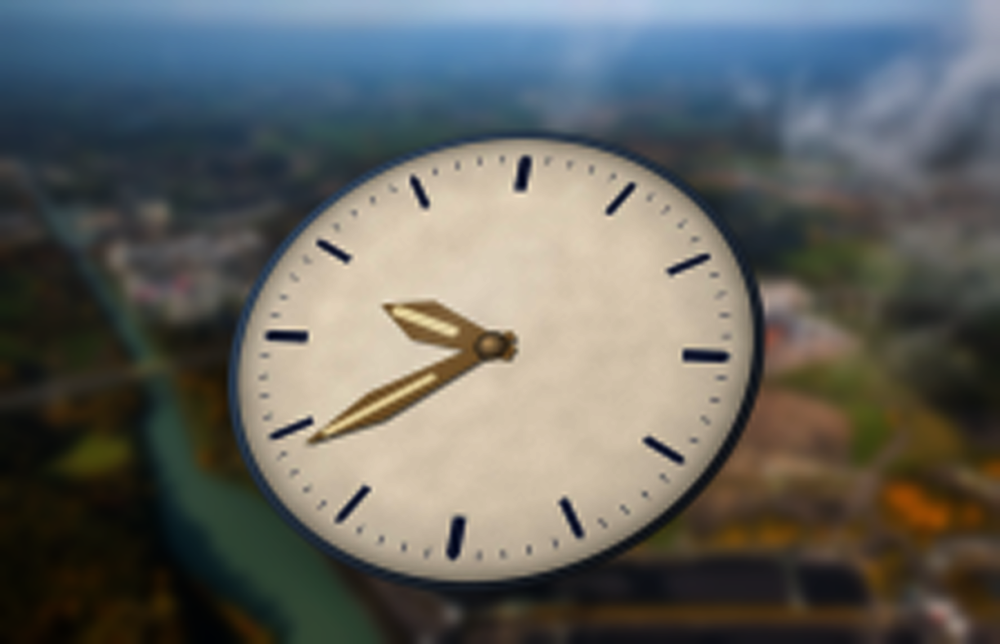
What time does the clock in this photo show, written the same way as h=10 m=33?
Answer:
h=9 m=39
